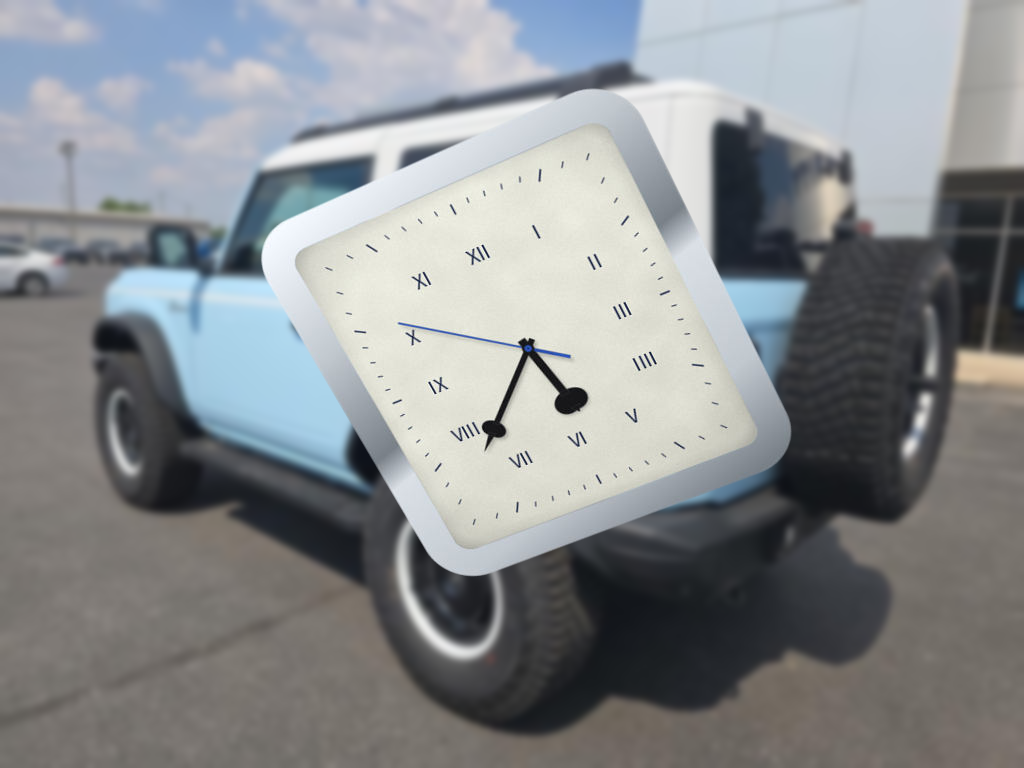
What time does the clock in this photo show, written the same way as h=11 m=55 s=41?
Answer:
h=5 m=37 s=51
